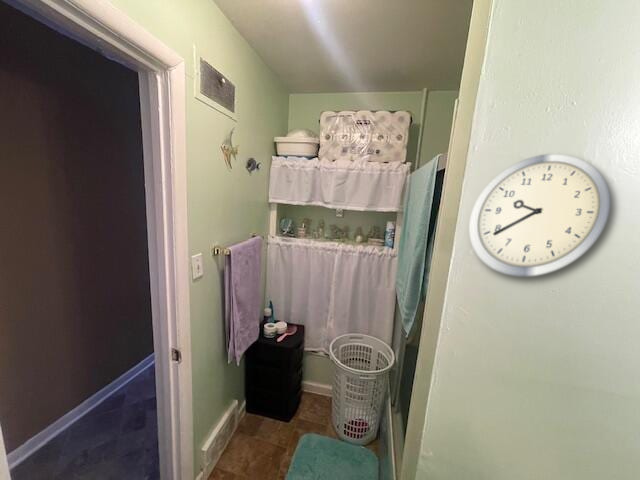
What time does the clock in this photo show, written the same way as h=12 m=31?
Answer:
h=9 m=39
